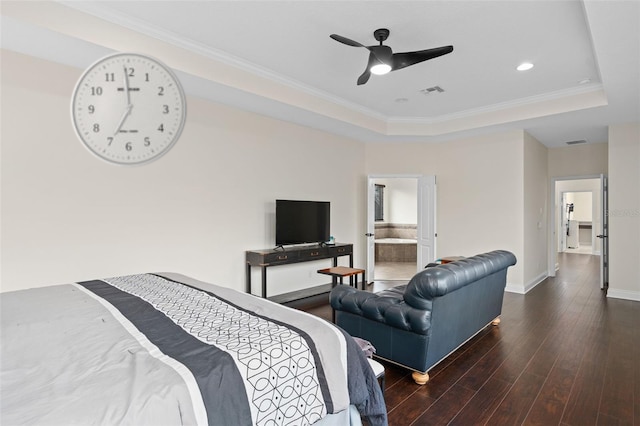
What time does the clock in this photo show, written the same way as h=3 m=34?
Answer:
h=6 m=59
